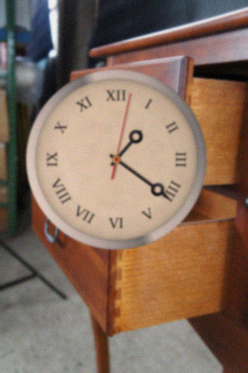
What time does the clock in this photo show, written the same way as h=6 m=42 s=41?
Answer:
h=1 m=21 s=2
